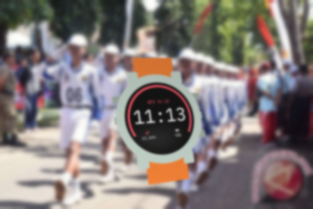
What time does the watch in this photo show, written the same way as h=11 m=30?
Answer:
h=11 m=13
